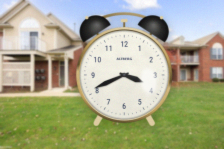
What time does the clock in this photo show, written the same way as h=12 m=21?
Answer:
h=3 m=41
